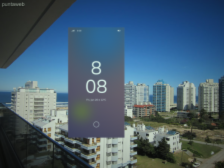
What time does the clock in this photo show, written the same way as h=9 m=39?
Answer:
h=8 m=8
